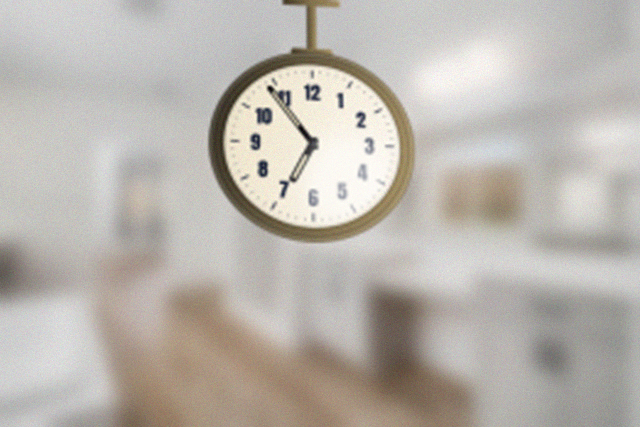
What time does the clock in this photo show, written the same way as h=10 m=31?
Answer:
h=6 m=54
